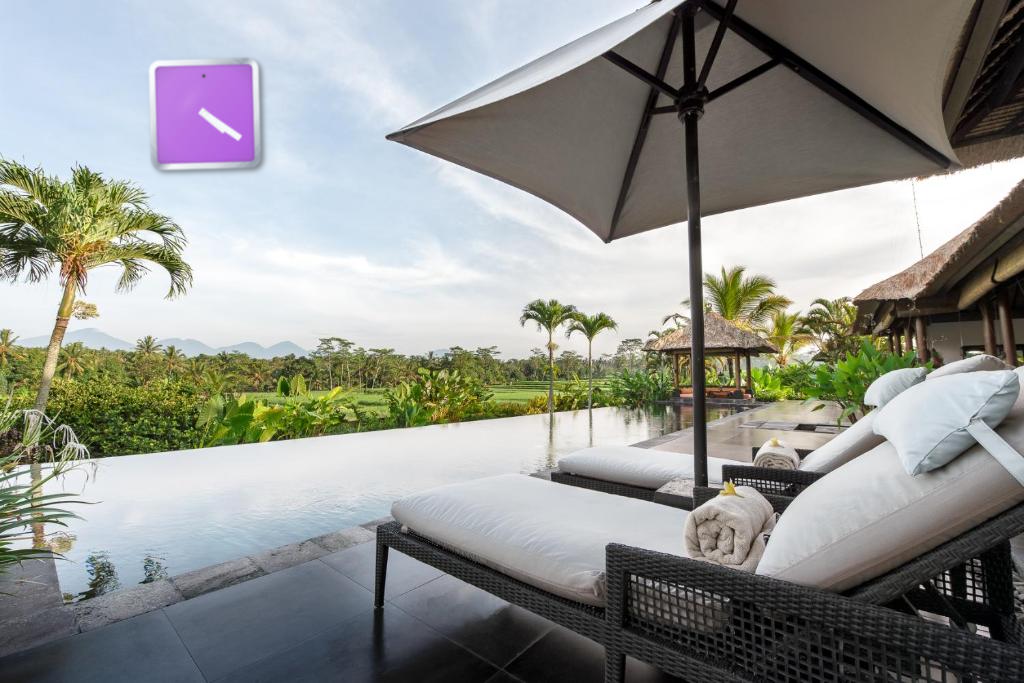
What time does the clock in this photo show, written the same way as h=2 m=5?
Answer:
h=4 m=21
